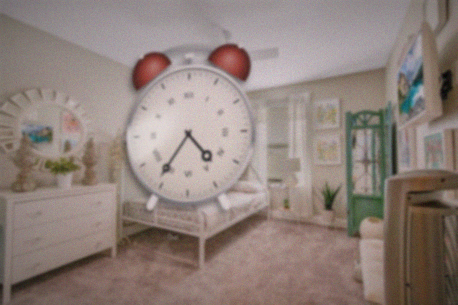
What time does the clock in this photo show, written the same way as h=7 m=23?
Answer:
h=4 m=36
